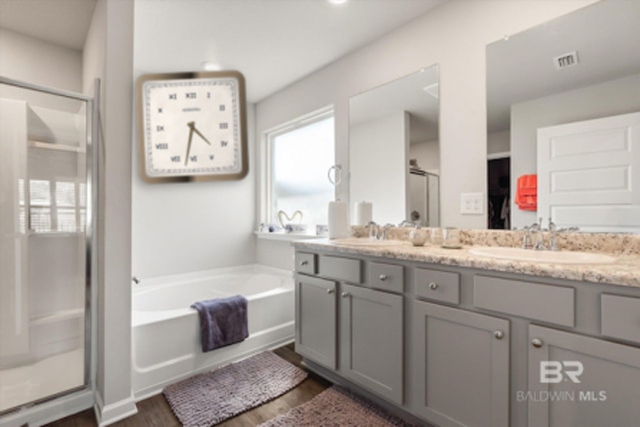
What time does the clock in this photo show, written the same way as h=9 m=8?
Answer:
h=4 m=32
